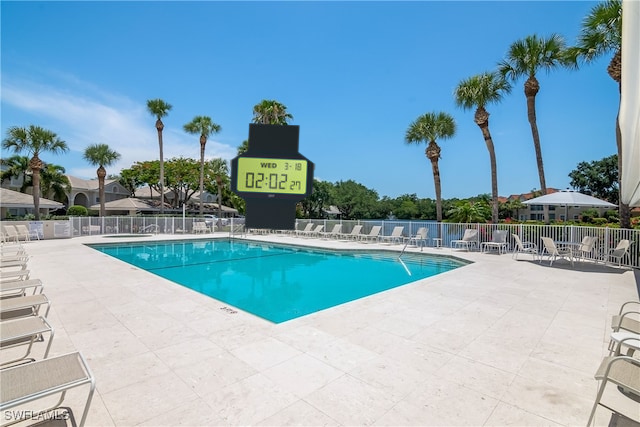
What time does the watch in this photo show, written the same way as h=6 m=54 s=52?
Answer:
h=2 m=2 s=27
